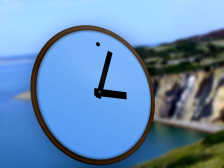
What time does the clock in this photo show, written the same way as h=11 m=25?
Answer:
h=3 m=3
